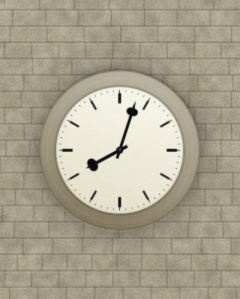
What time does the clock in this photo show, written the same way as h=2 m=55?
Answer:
h=8 m=3
